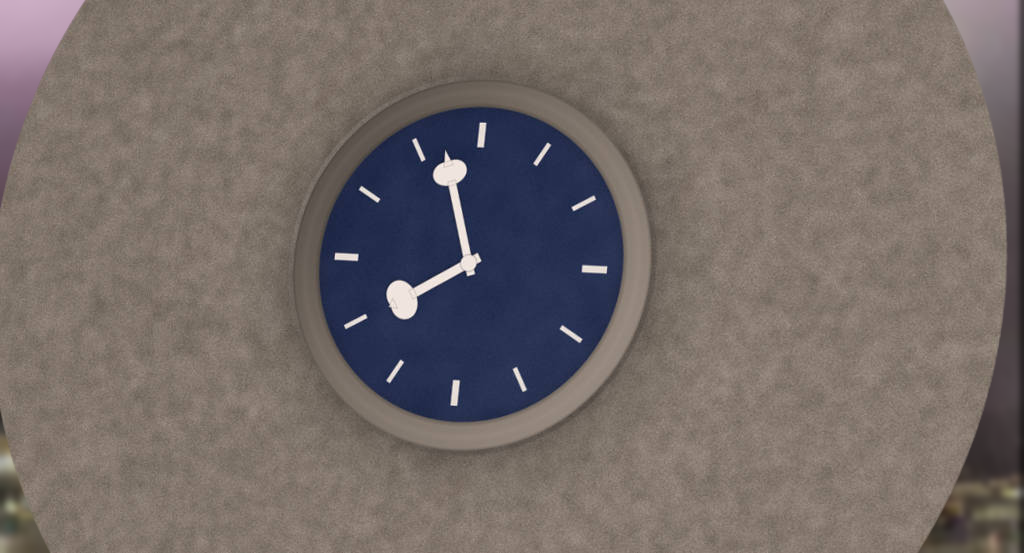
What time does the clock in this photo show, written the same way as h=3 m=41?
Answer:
h=7 m=57
